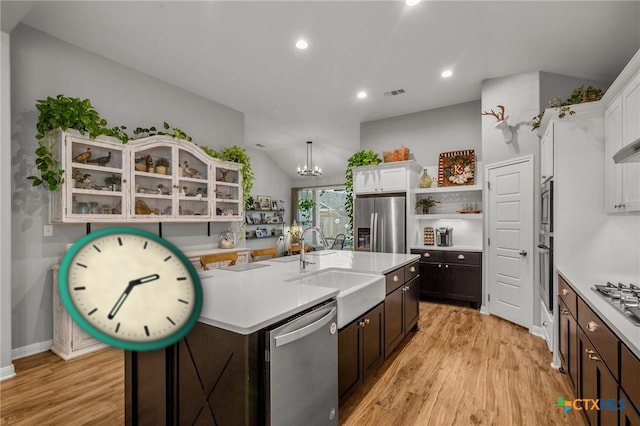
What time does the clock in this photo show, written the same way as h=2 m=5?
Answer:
h=2 m=37
